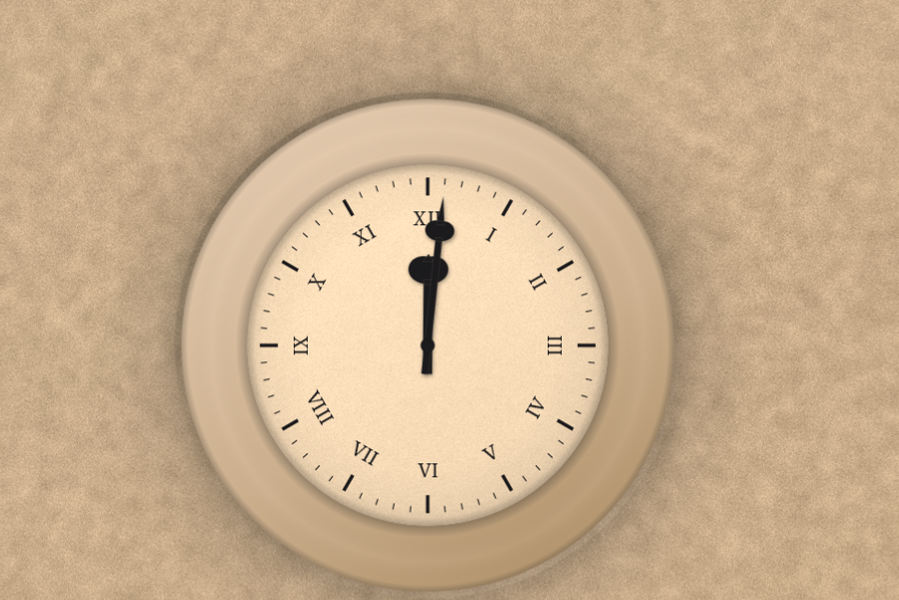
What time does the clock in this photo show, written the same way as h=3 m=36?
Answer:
h=12 m=1
